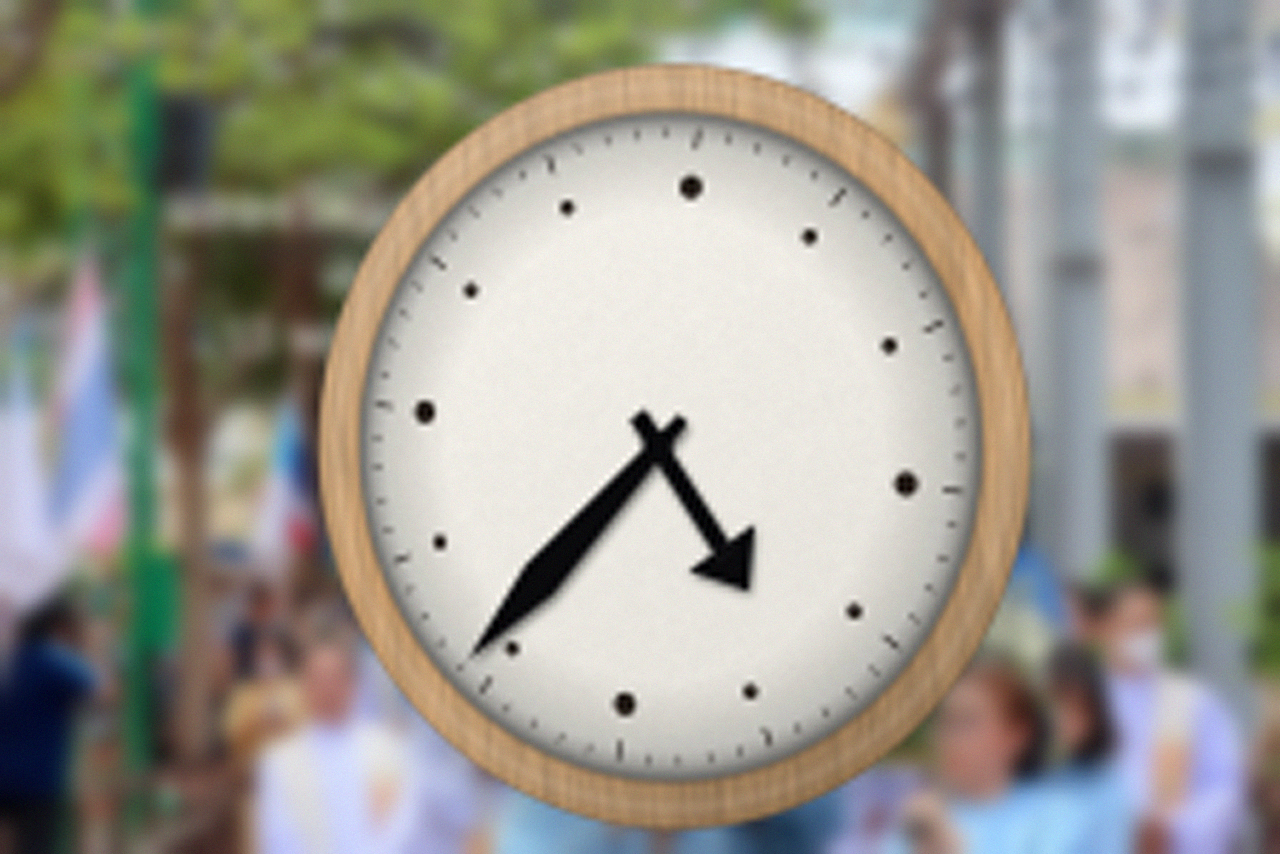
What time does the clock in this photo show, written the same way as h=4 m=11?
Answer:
h=4 m=36
